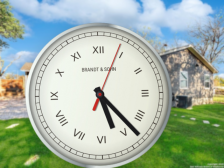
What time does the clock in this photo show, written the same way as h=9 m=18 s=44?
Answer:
h=5 m=23 s=4
